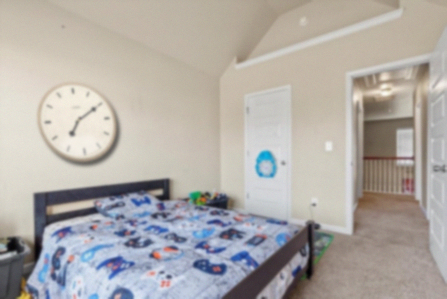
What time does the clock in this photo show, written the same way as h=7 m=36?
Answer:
h=7 m=10
